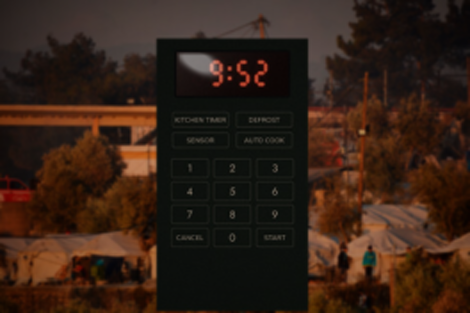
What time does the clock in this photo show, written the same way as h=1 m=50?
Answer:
h=9 m=52
